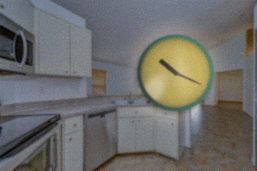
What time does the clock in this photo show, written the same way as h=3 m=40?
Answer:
h=10 m=19
